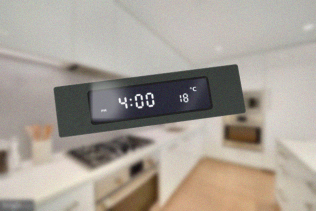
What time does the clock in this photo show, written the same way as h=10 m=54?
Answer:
h=4 m=0
